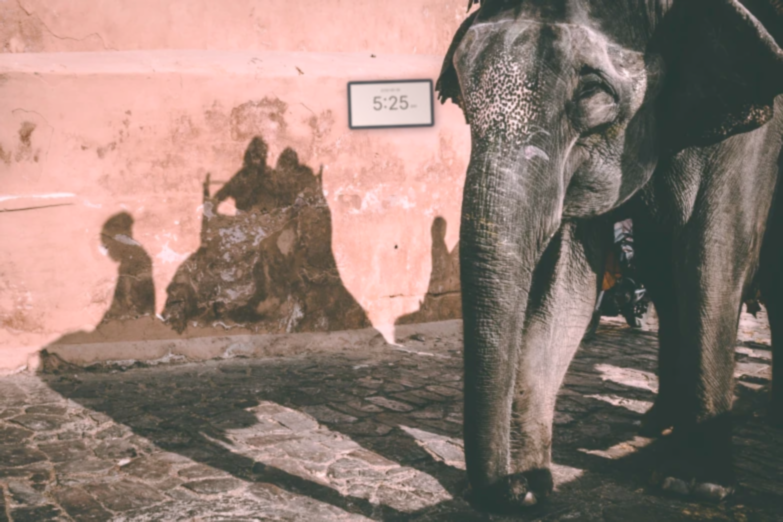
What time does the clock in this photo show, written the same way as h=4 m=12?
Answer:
h=5 m=25
